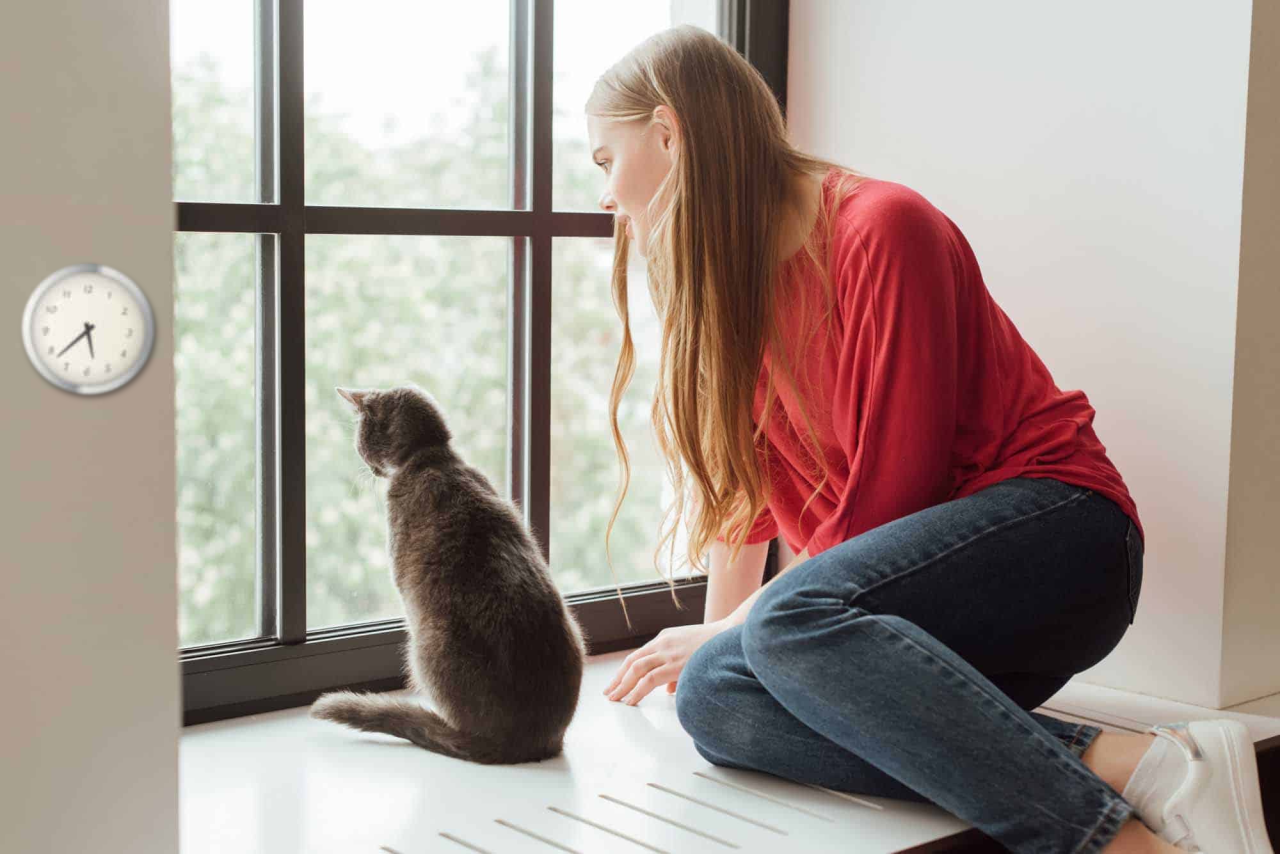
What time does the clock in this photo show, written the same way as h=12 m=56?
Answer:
h=5 m=38
